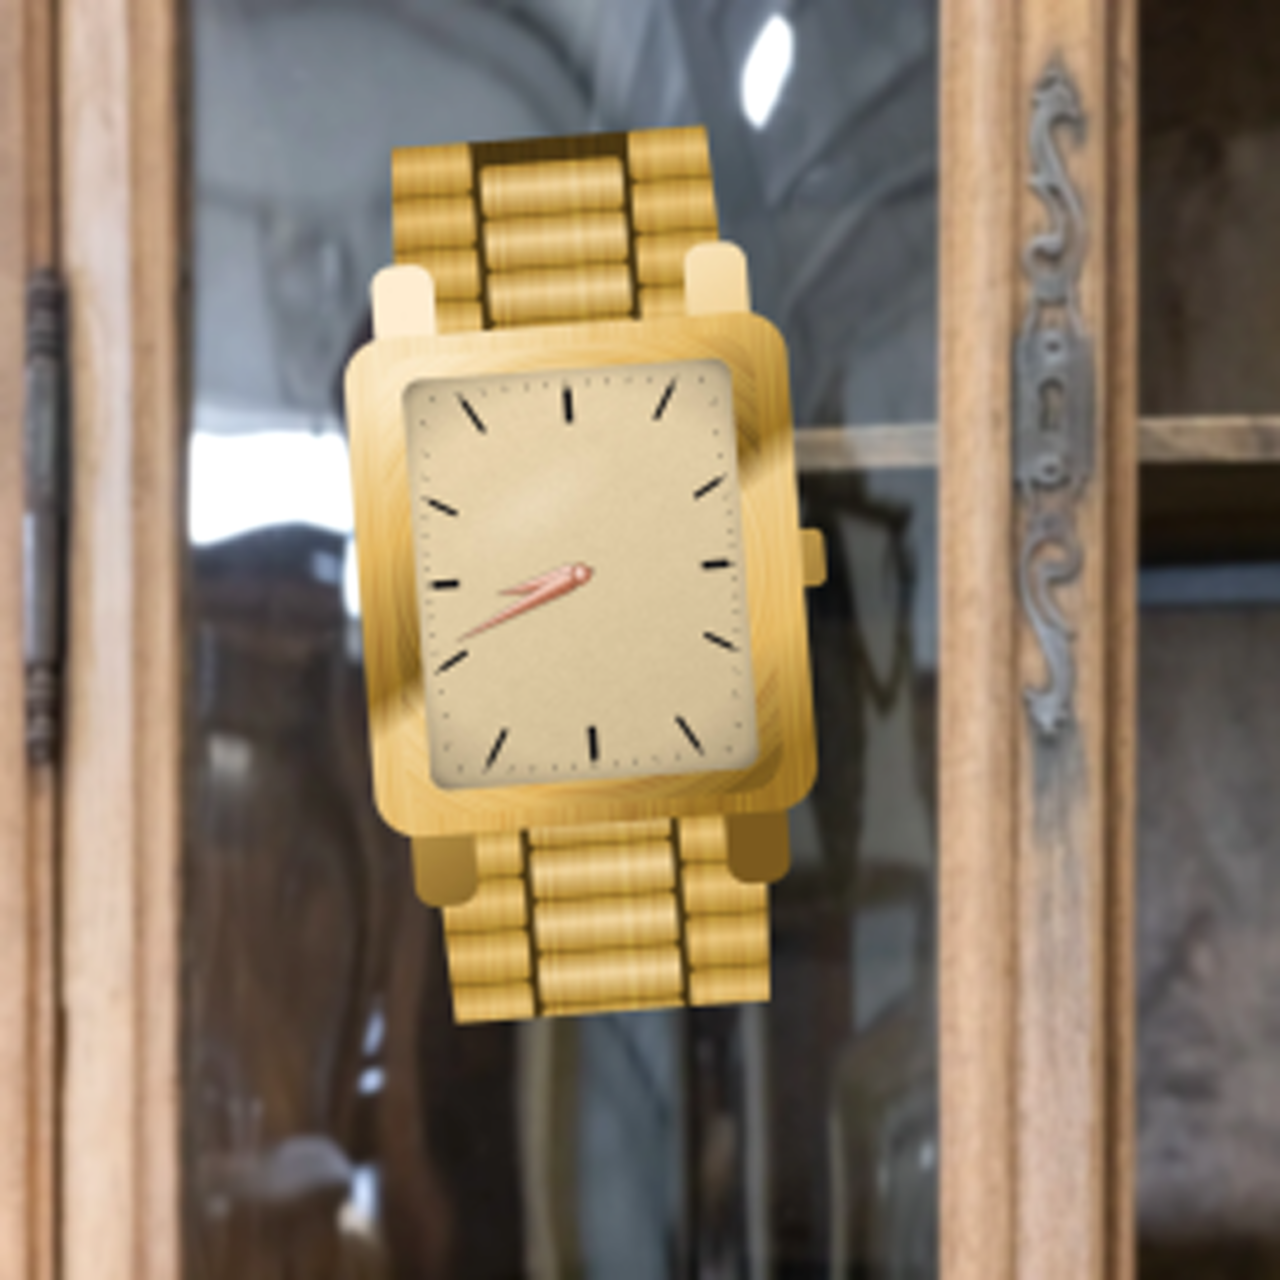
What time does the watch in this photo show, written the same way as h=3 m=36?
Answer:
h=8 m=41
